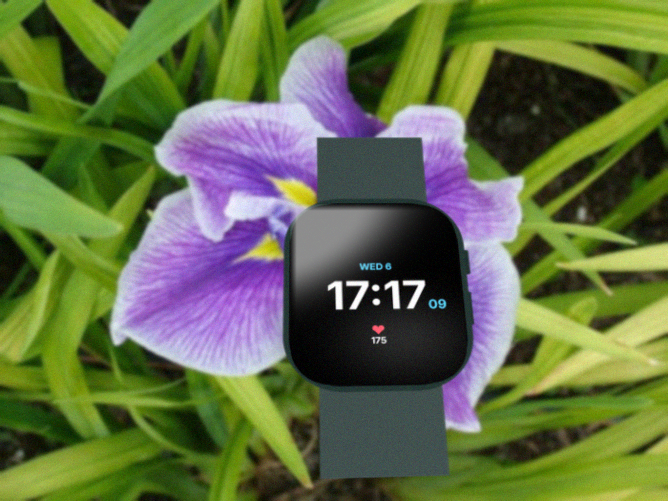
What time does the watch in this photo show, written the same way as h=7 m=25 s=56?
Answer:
h=17 m=17 s=9
